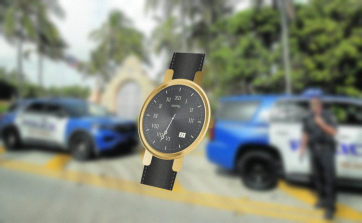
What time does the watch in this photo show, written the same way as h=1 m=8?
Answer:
h=6 m=33
